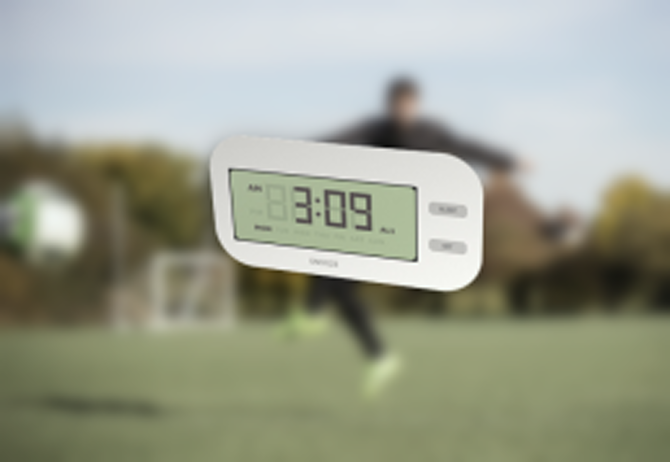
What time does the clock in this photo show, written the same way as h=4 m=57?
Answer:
h=3 m=9
